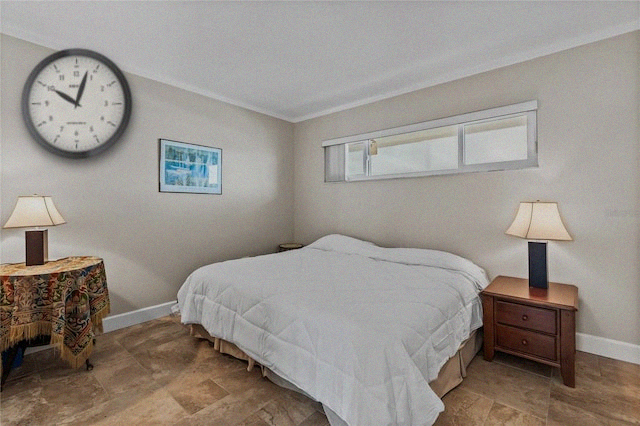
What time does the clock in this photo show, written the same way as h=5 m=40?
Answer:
h=10 m=3
